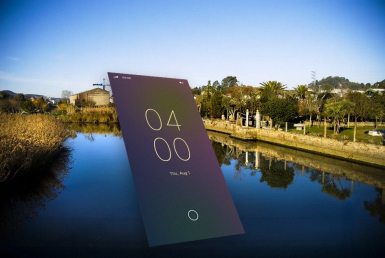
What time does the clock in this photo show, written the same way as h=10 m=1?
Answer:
h=4 m=0
